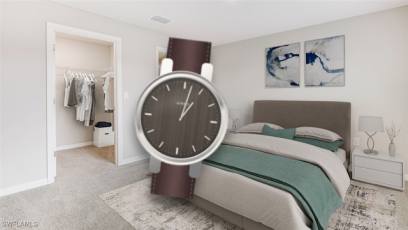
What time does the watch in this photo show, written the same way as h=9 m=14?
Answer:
h=1 m=2
